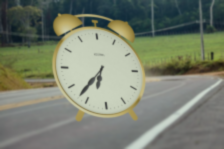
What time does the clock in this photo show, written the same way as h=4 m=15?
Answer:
h=6 m=37
